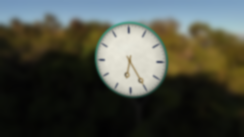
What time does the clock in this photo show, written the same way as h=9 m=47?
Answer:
h=6 m=25
